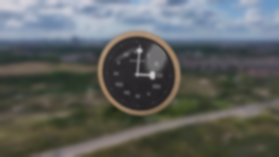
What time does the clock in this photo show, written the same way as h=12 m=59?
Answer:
h=3 m=1
